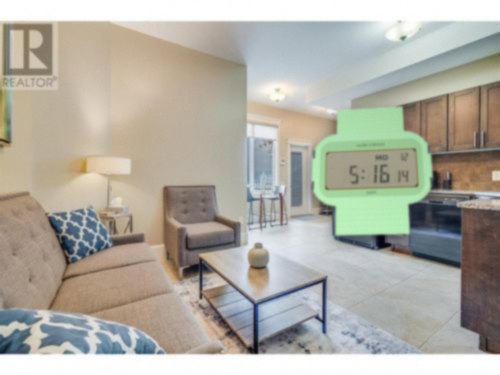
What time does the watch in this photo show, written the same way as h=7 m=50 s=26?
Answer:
h=5 m=16 s=14
